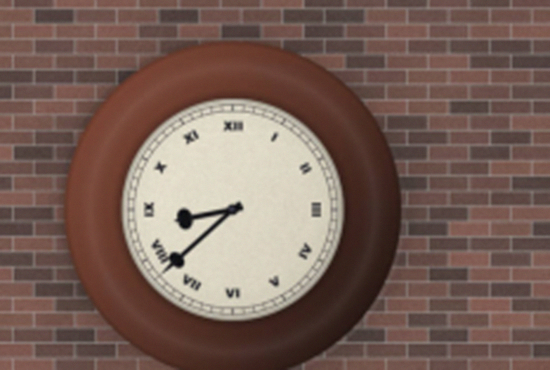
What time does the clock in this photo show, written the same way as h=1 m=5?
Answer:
h=8 m=38
